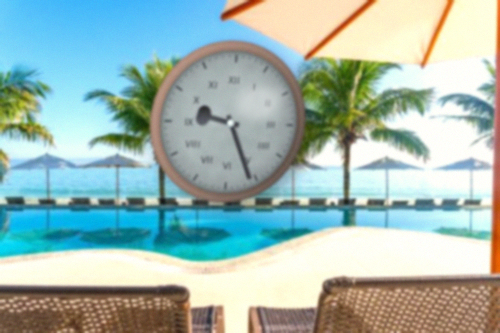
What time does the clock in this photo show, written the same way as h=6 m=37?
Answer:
h=9 m=26
